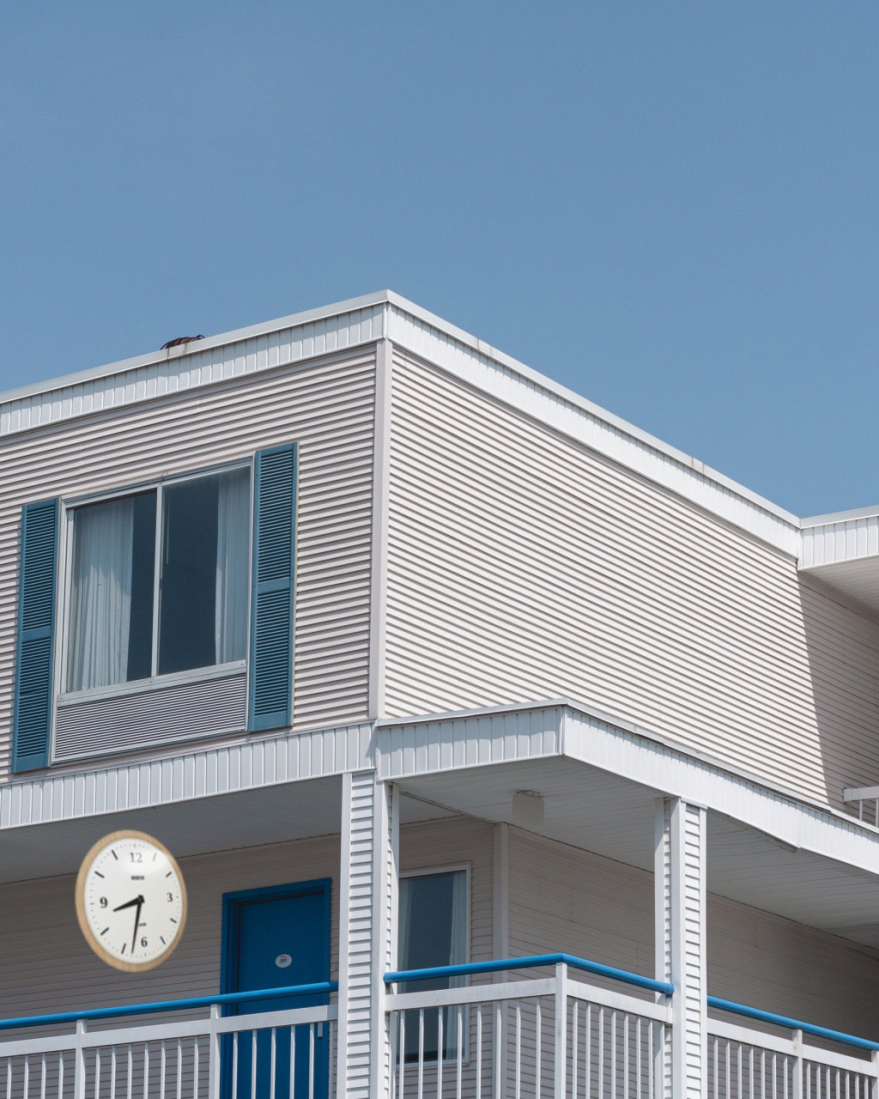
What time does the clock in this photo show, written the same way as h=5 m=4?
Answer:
h=8 m=33
